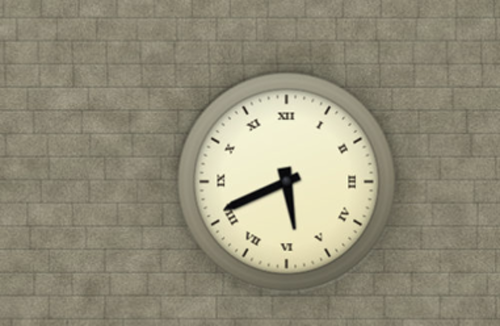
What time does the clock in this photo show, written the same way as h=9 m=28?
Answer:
h=5 m=41
